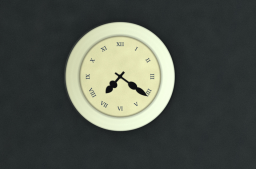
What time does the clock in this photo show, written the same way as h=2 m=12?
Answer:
h=7 m=21
